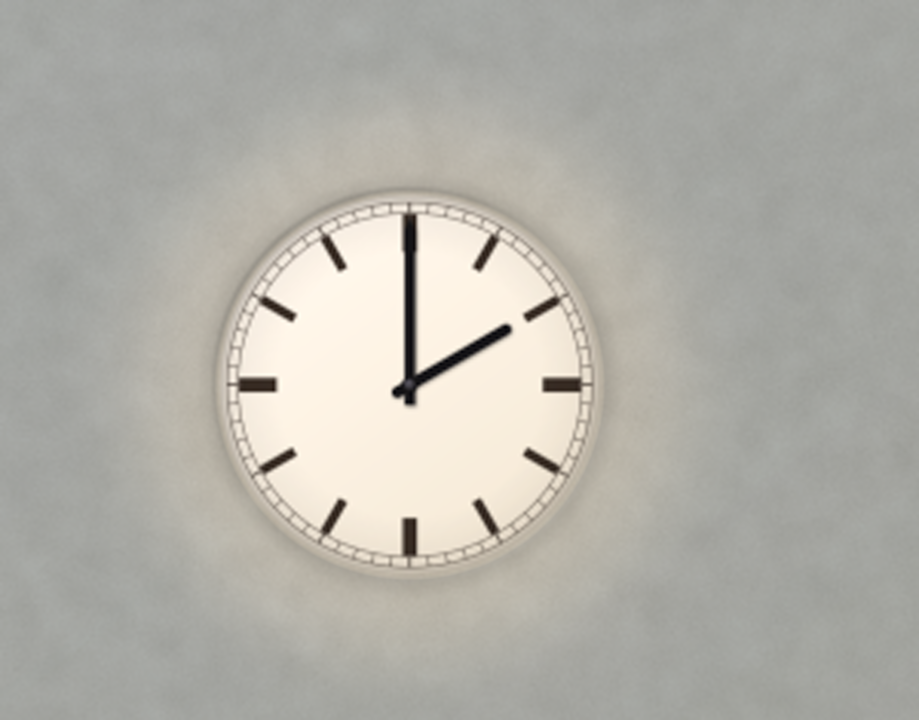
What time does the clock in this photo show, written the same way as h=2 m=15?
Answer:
h=2 m=0
